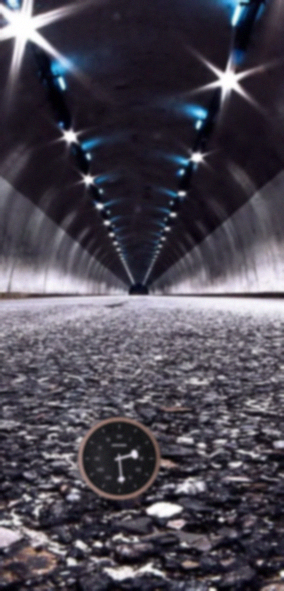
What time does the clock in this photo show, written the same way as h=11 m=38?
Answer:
h=2 m=29
